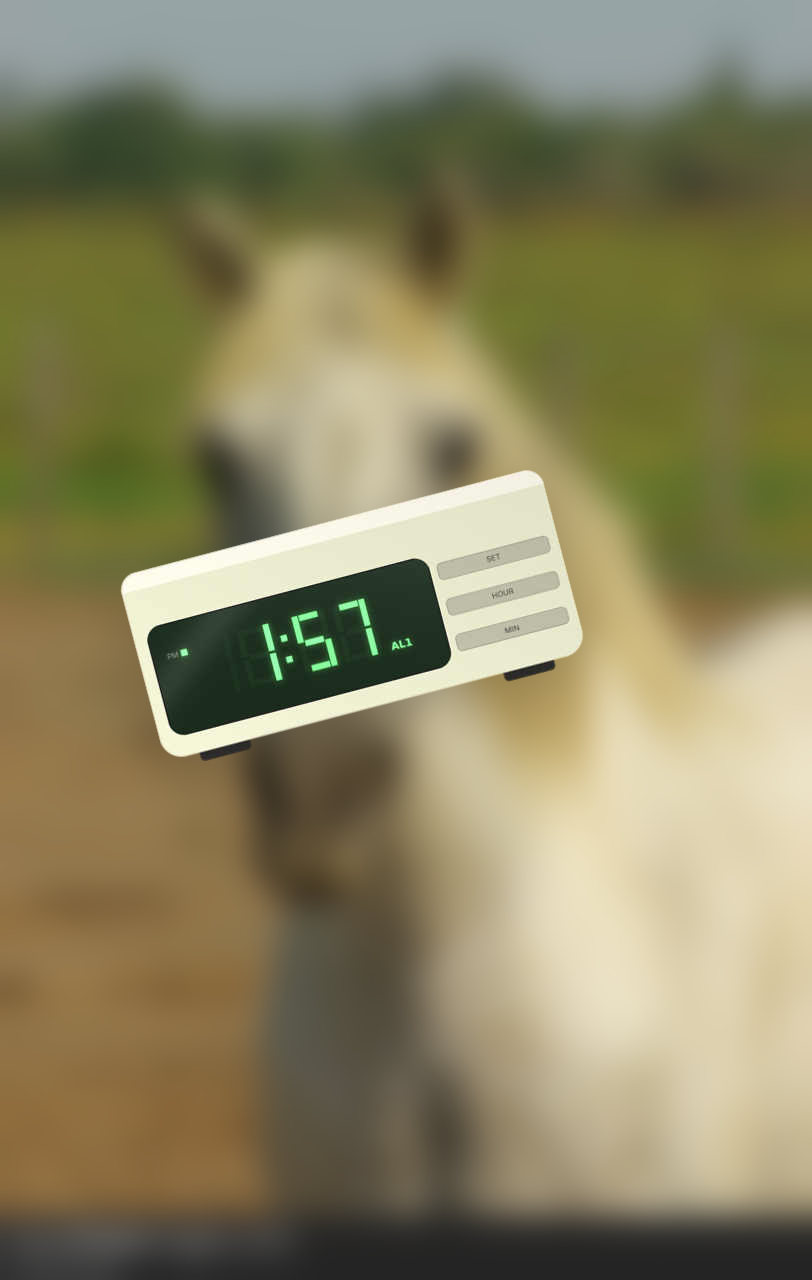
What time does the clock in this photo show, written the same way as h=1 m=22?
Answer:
h=1 m=57
